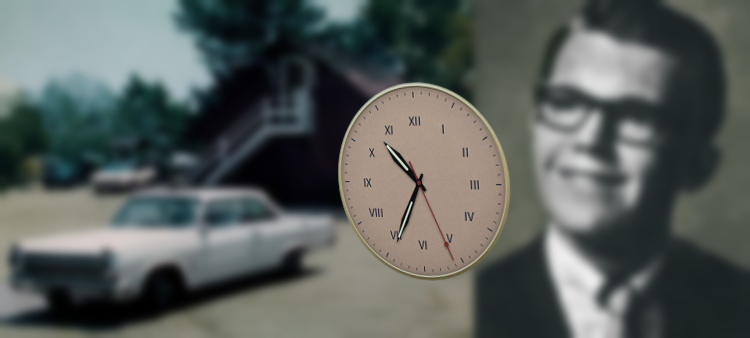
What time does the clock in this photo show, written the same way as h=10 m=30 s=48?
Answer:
h=10 m=34 s=26
